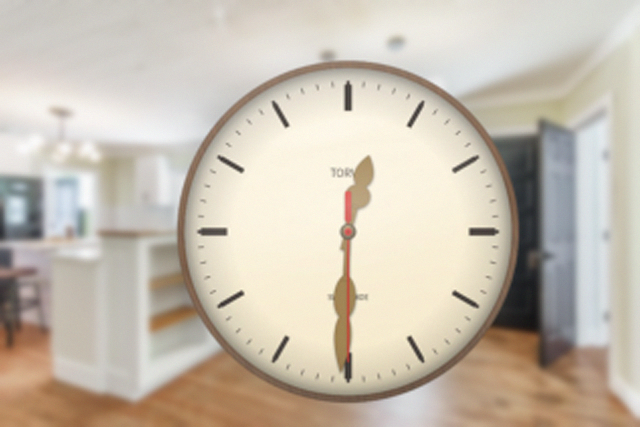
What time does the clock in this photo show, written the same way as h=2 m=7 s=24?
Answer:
h=12 m=30 s=30
